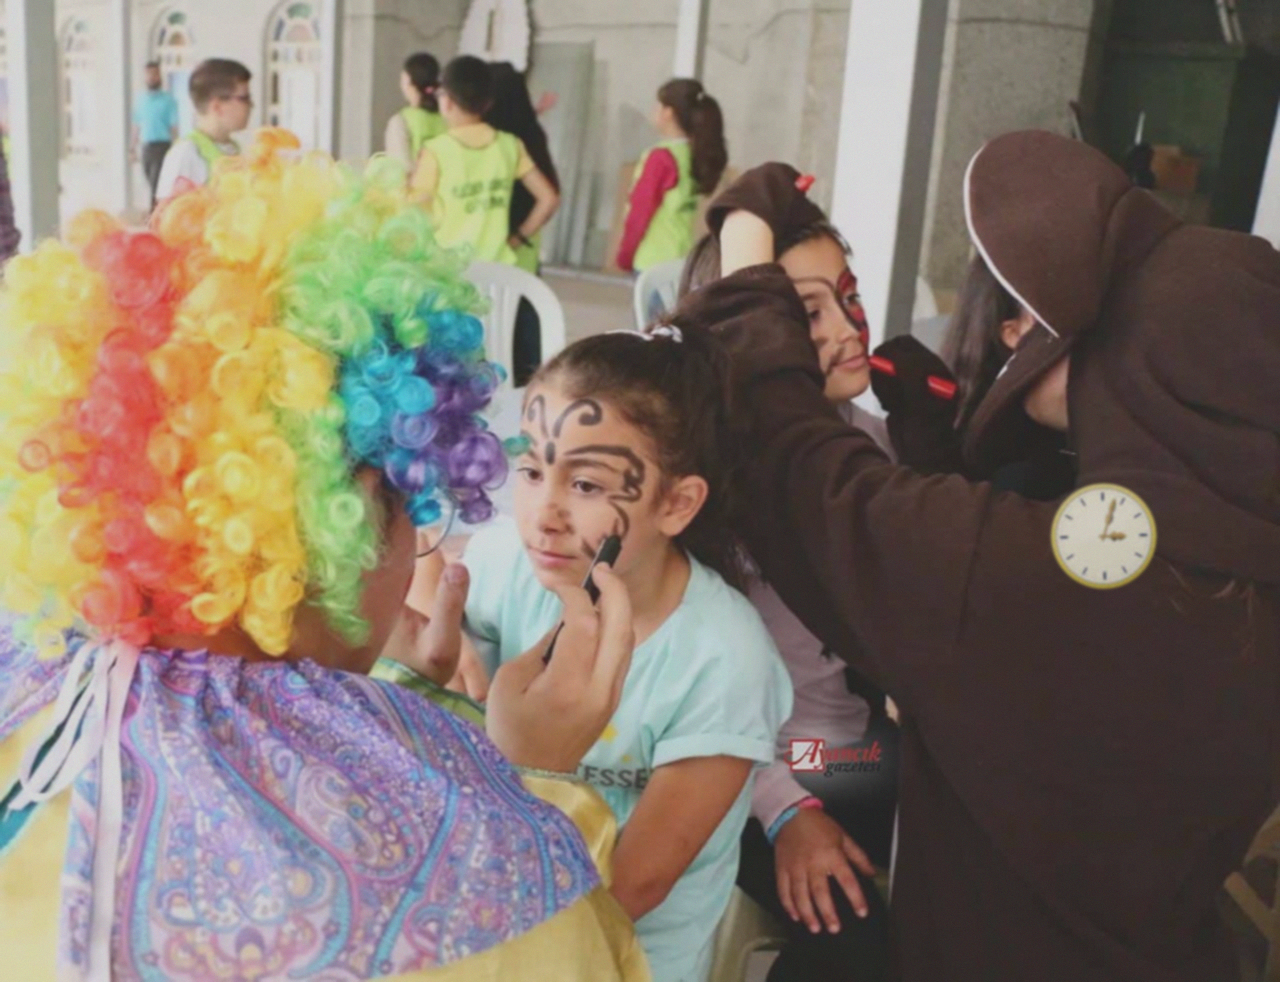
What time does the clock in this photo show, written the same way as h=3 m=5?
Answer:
h=3 m=3
